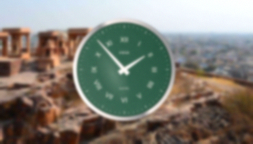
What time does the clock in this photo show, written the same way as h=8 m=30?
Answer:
h=1 m=53
